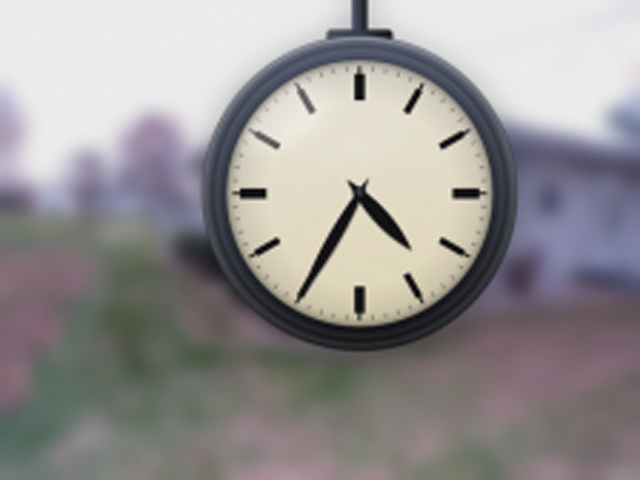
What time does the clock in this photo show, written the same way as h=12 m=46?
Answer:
h=4 m=35
